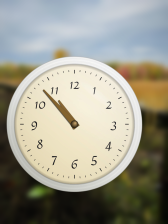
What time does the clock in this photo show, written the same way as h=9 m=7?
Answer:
h=10 m=53
